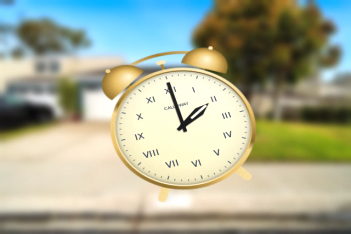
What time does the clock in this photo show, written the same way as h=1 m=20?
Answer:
h=2 m=0
